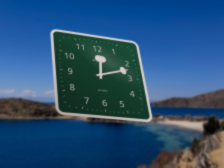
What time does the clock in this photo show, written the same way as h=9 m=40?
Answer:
h=12 m=12
